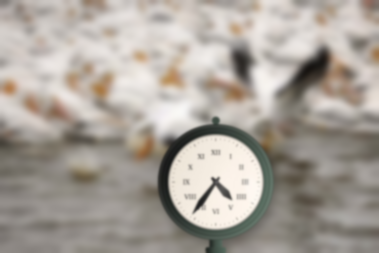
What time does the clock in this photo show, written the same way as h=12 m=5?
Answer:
h=4 m=36
